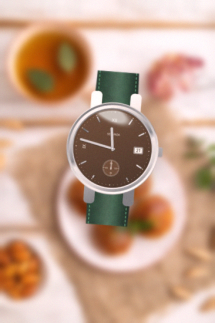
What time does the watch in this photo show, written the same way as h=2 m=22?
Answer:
h=11 m=47
